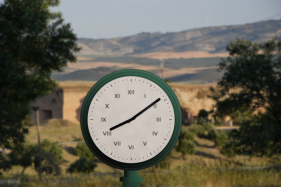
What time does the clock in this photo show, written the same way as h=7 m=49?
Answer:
h=8 m=9
